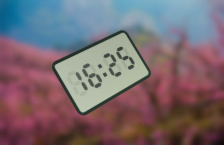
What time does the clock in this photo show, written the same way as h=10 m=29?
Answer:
h=16 m=25
